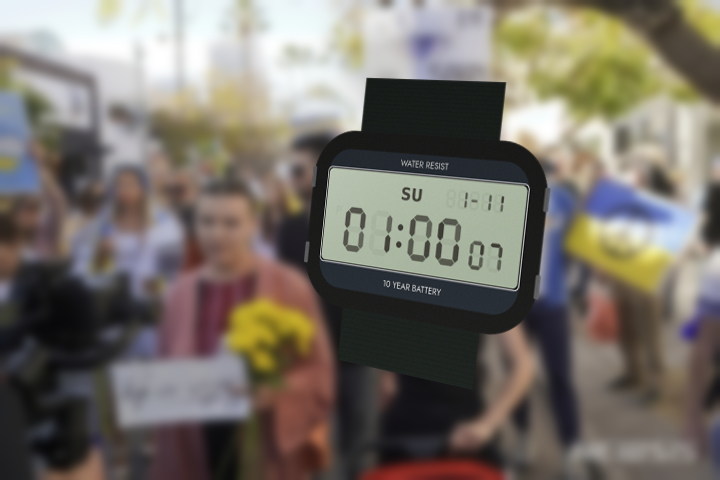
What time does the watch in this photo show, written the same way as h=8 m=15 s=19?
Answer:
h=1 m=0 s=7
